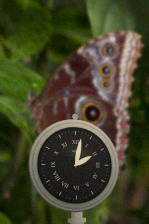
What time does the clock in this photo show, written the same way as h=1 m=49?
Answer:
h=2 m=2
